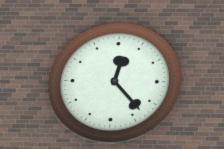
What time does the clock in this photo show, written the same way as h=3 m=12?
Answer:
h=12 m=23
